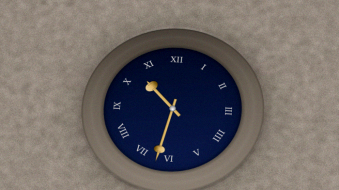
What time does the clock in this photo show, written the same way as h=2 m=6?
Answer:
h=10 m=32
